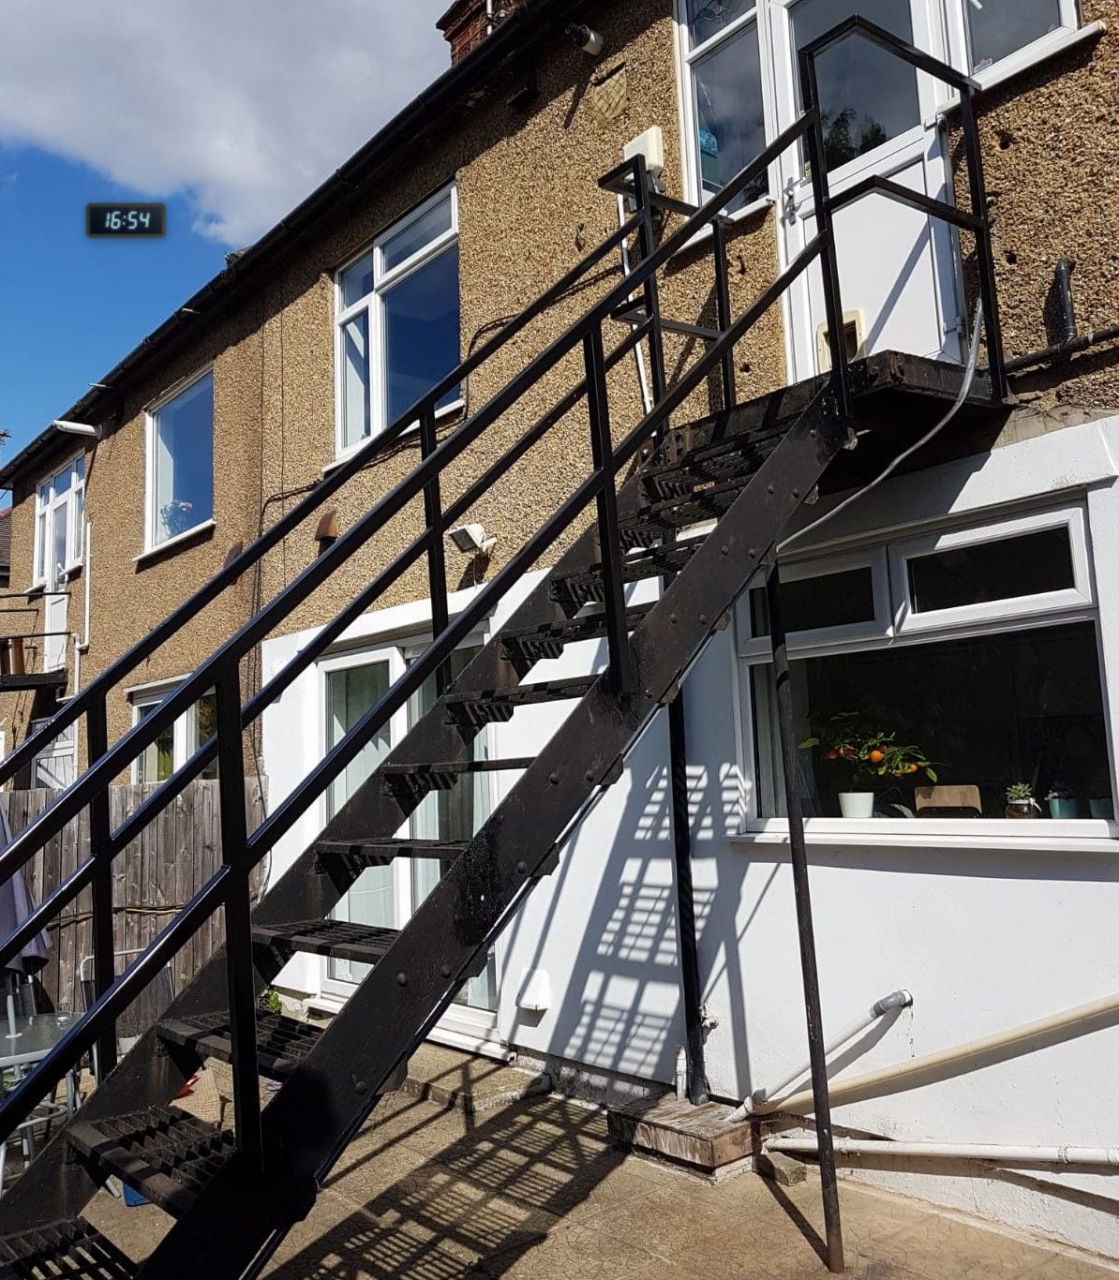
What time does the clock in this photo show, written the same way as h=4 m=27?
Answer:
h=16 m=54
